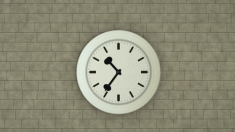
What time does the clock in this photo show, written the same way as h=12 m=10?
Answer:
h=10 m=36
